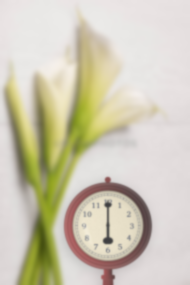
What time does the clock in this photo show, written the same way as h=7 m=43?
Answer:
h=6 m=0
